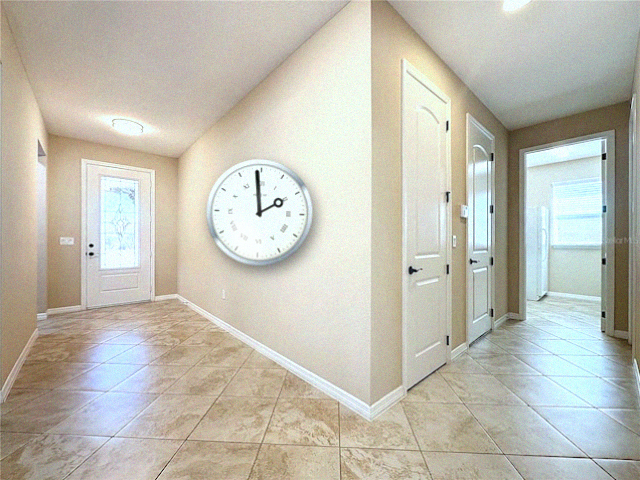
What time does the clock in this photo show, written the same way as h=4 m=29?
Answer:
h=1 m=59
